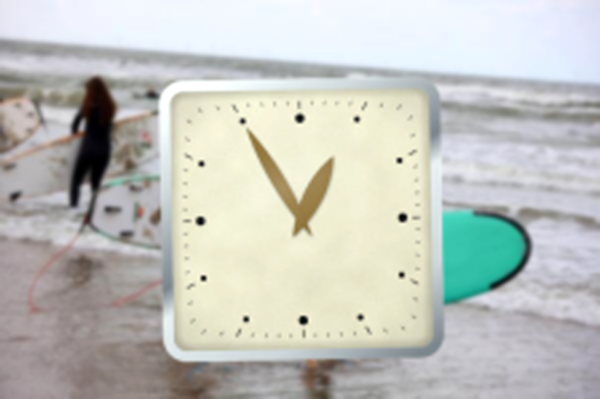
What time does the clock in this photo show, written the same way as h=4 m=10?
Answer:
h=12 m=55
